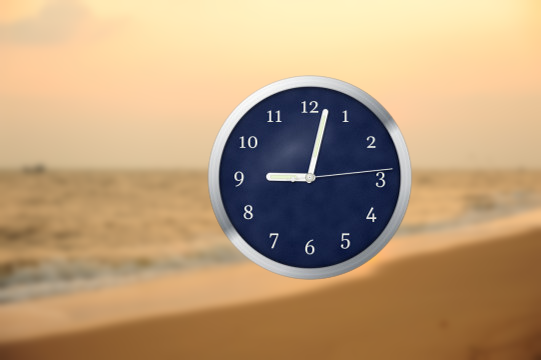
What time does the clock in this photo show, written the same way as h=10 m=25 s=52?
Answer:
h=9 m=2 s=14
